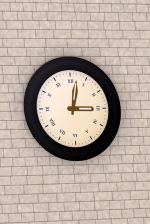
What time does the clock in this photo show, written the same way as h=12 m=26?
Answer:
h=3 m=2
